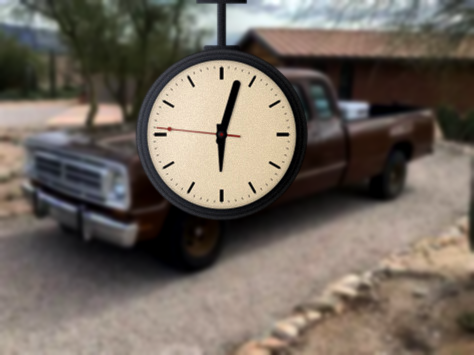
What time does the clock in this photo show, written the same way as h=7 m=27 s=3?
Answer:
h=6 m=2 s=46
